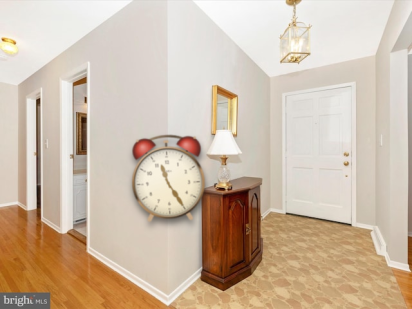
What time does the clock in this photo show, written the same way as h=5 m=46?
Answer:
h=11 m=25
